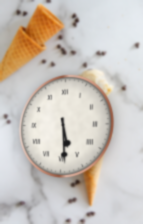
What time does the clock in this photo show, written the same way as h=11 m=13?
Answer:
h=5 m=29
